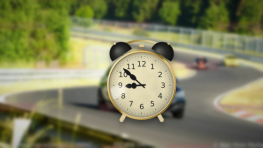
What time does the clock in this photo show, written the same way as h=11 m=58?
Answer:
h=8 m=52
